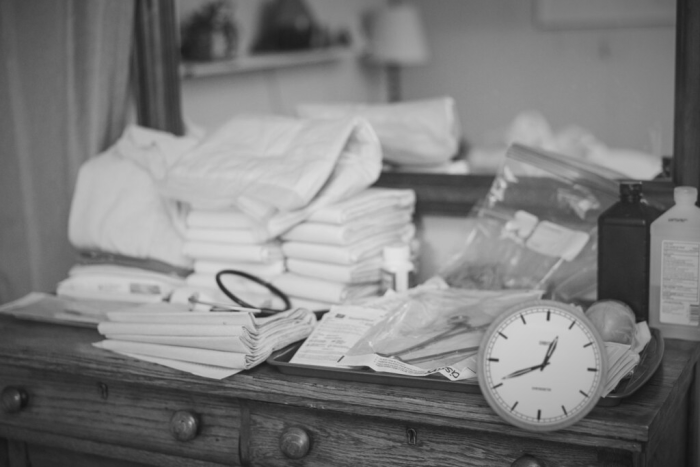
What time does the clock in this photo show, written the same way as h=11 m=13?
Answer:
h=12 m=41
